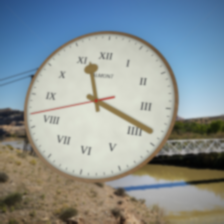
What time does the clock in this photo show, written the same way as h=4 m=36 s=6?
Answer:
h=11 m=18 s=42
